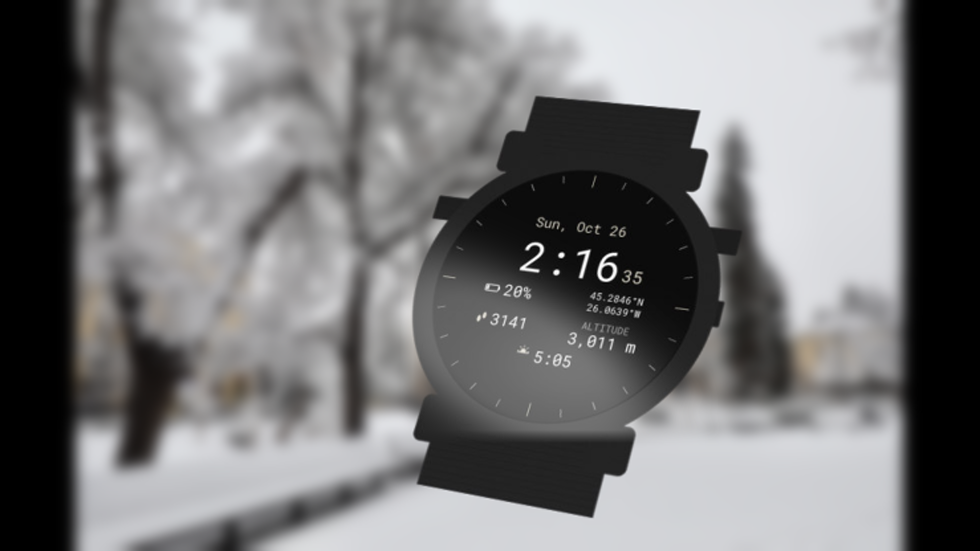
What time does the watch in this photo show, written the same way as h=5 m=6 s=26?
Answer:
h=2 m=16 s=35
